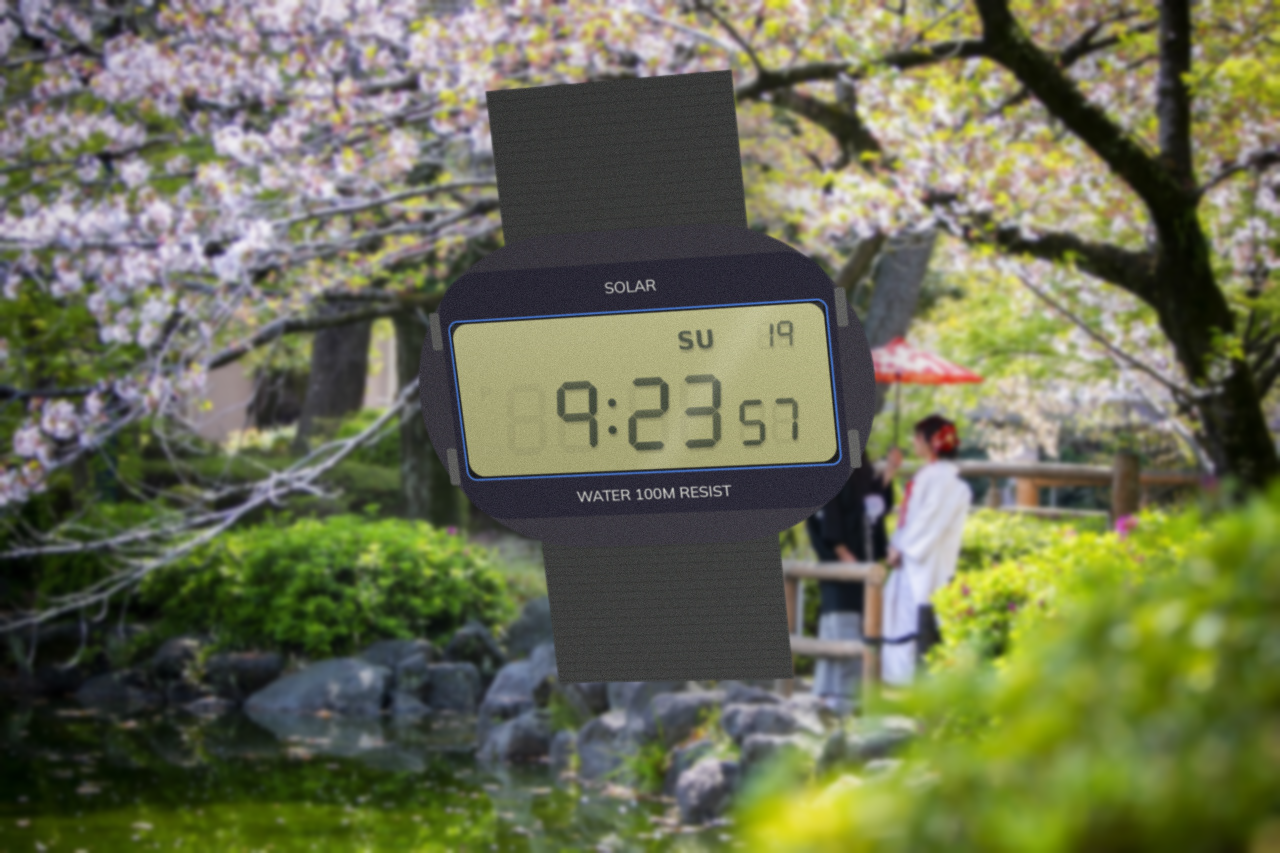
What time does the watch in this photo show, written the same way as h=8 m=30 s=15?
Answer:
h=9 m=23 s=57
